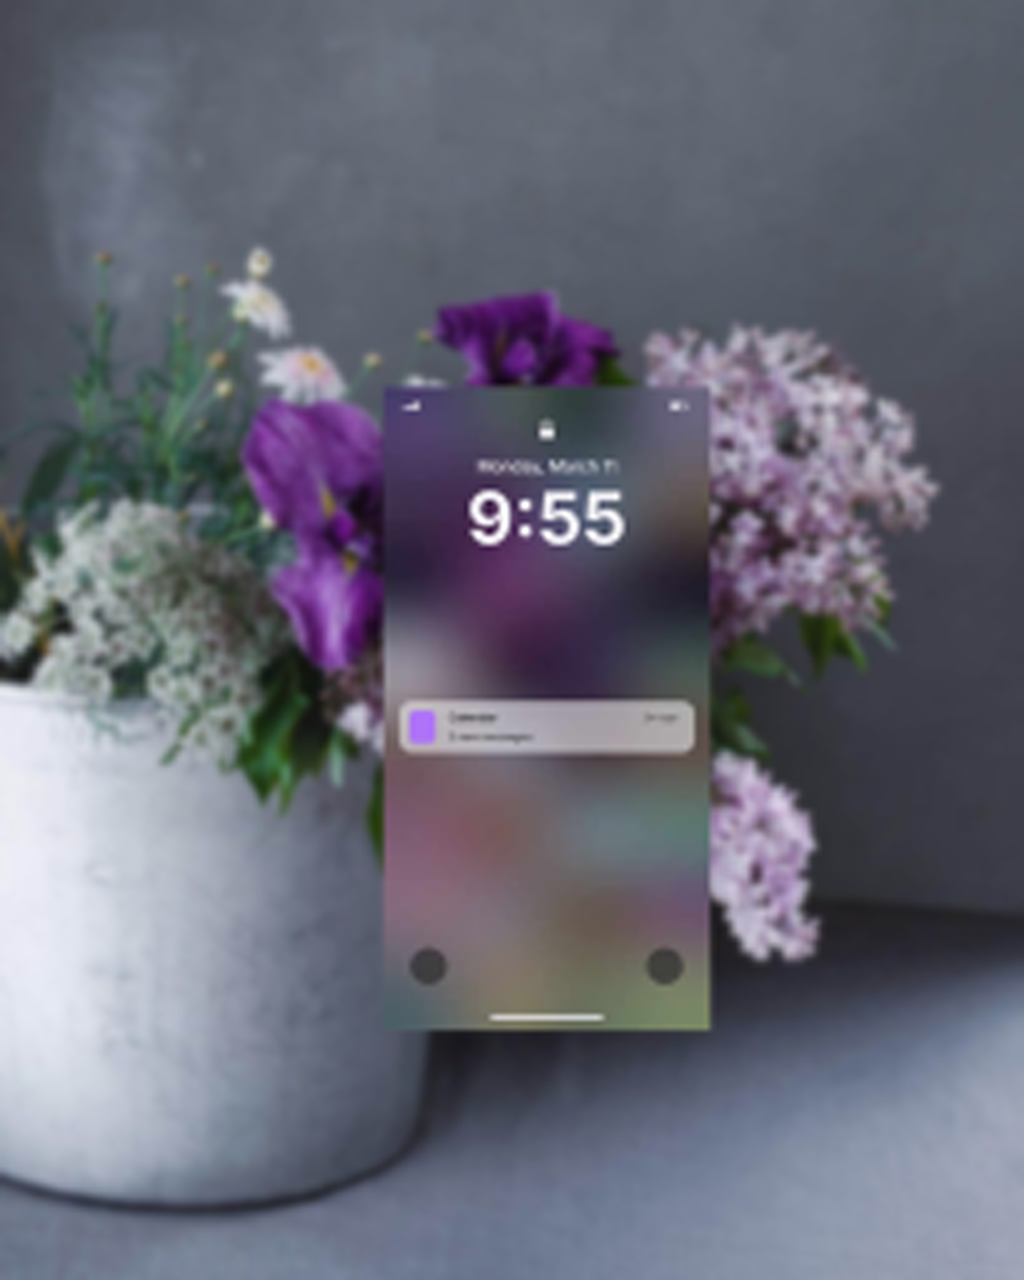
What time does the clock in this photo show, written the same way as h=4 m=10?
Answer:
h=9 m=55
